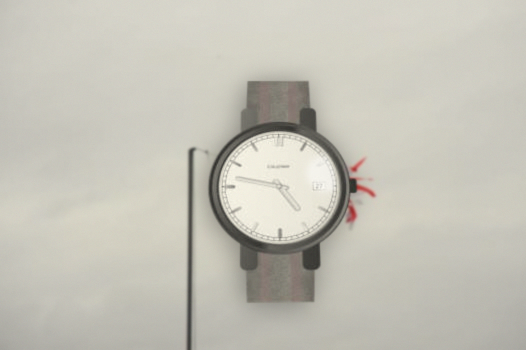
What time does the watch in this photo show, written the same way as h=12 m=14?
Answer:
h=4 m=47
